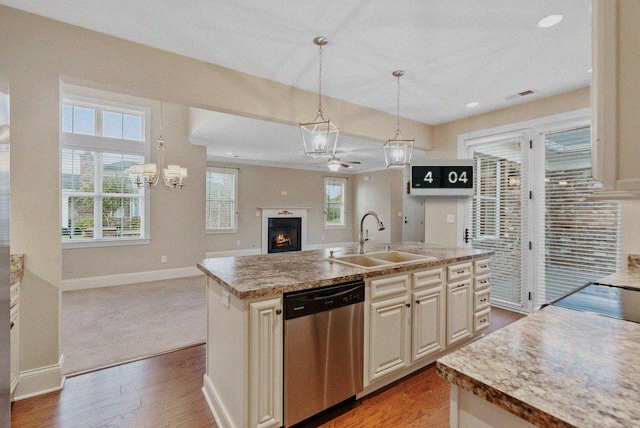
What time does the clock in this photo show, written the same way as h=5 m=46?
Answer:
h=4 m=4
